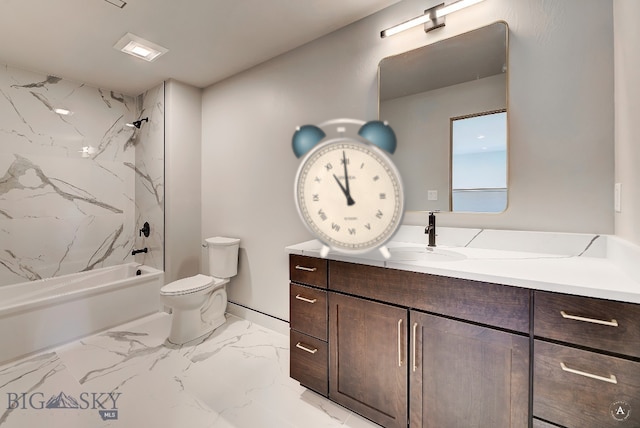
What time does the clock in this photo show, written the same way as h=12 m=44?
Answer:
h=11 m=0
